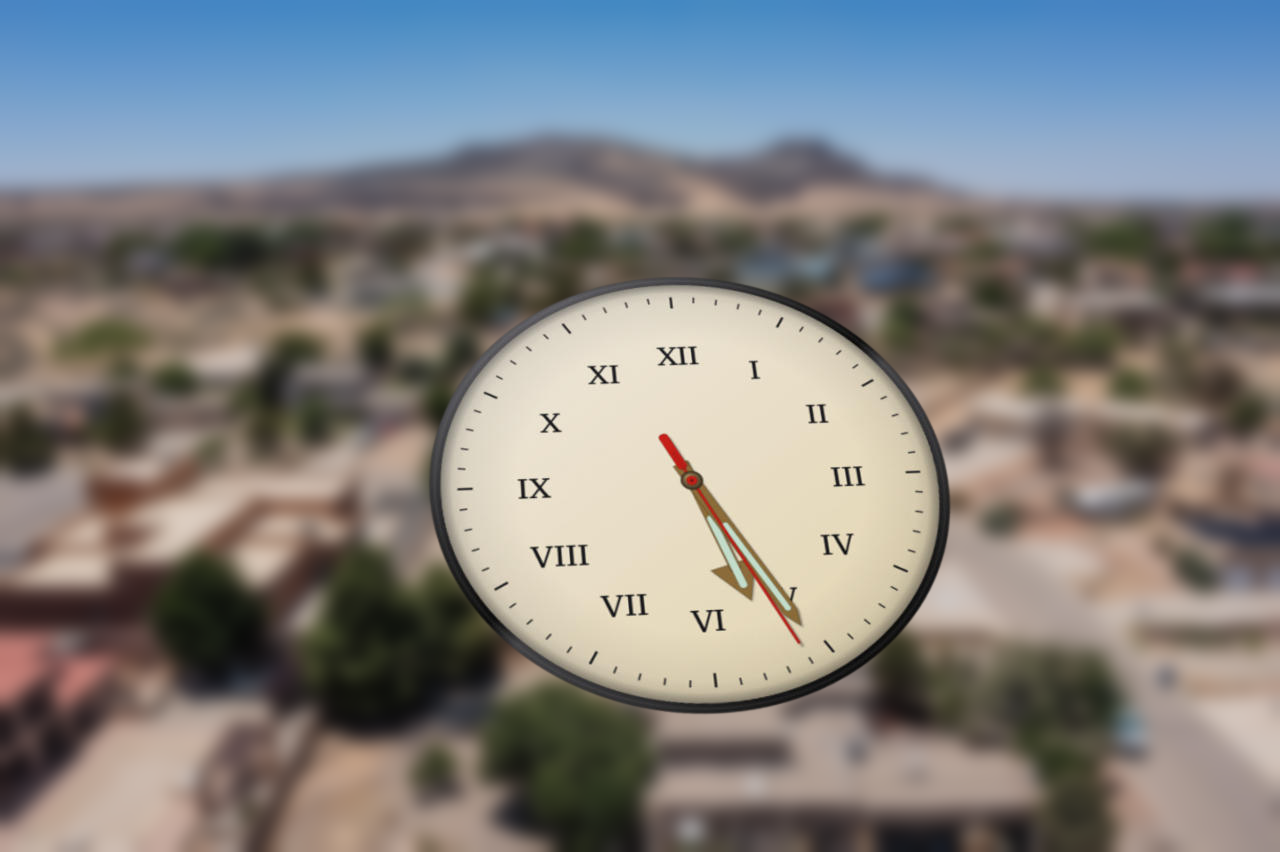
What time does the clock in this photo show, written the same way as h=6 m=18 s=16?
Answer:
h=5 m=25 s=26
